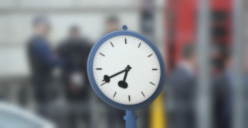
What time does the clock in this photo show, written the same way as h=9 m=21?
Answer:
h=6 m=41
